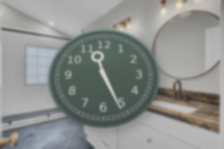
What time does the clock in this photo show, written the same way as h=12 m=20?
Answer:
h=11 m=26
